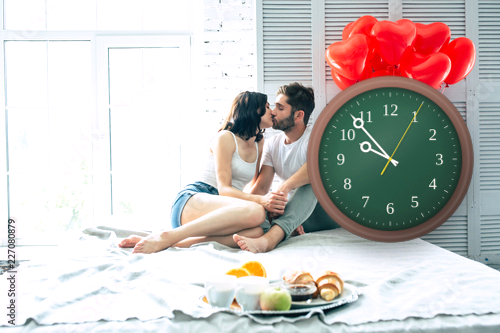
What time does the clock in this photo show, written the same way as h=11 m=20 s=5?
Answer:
h=9 m=53 s=5
